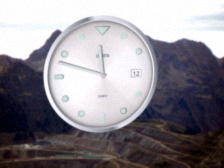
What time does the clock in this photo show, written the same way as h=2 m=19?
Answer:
h=11 m=48
